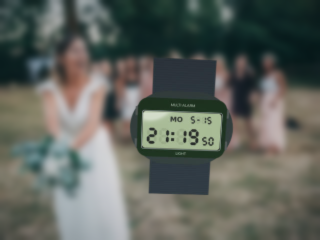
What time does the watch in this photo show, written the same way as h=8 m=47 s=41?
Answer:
h=21 m=19 s=50
